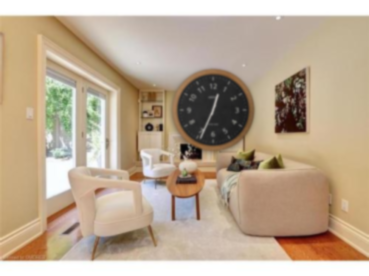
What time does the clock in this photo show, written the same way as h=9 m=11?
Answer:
h=12 m=34
